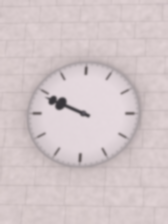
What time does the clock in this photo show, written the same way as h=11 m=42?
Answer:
h=9 m=49
